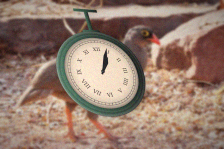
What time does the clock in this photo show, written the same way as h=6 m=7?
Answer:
h=1 m=4
